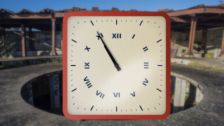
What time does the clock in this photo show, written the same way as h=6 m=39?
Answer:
h=10 m=55
